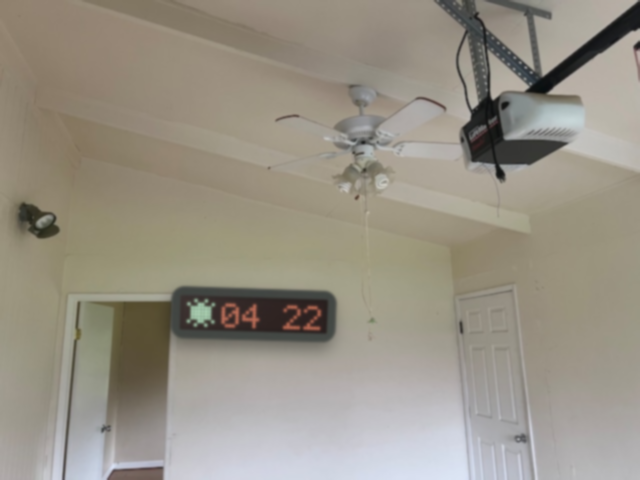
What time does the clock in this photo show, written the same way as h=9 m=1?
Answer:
h=4 m=22
